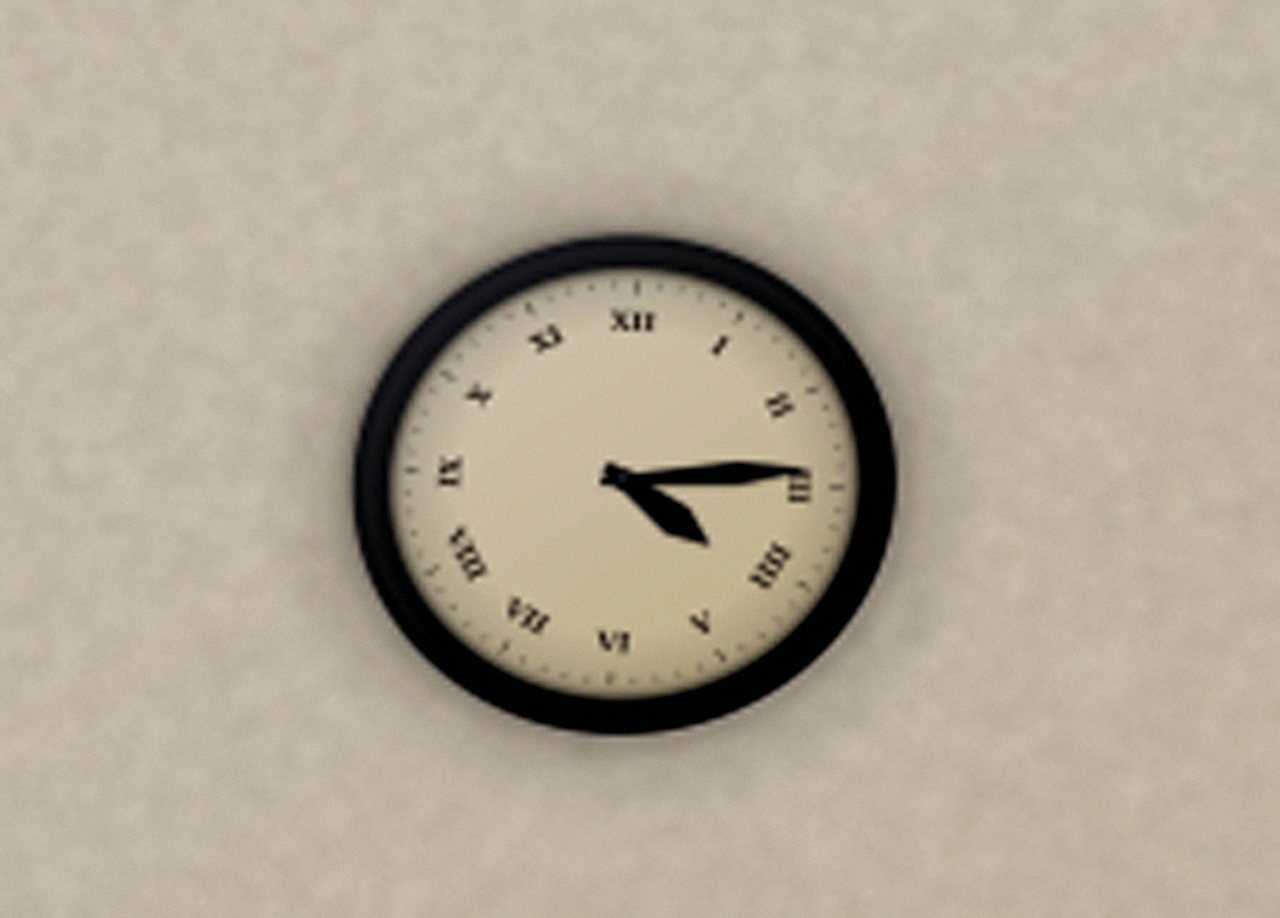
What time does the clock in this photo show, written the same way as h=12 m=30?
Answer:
h=4 m=14
